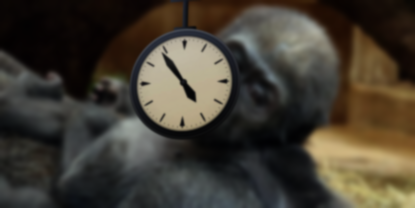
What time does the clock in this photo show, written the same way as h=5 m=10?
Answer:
h=4 m=54
